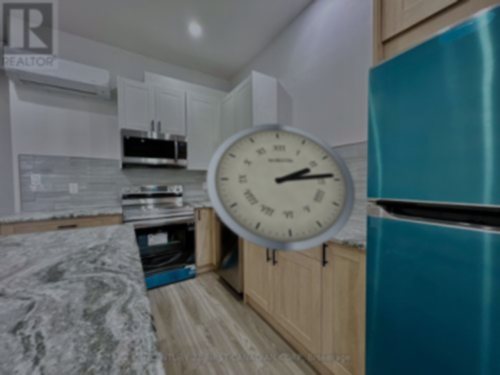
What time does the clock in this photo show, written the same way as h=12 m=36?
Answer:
h=2 m=14
